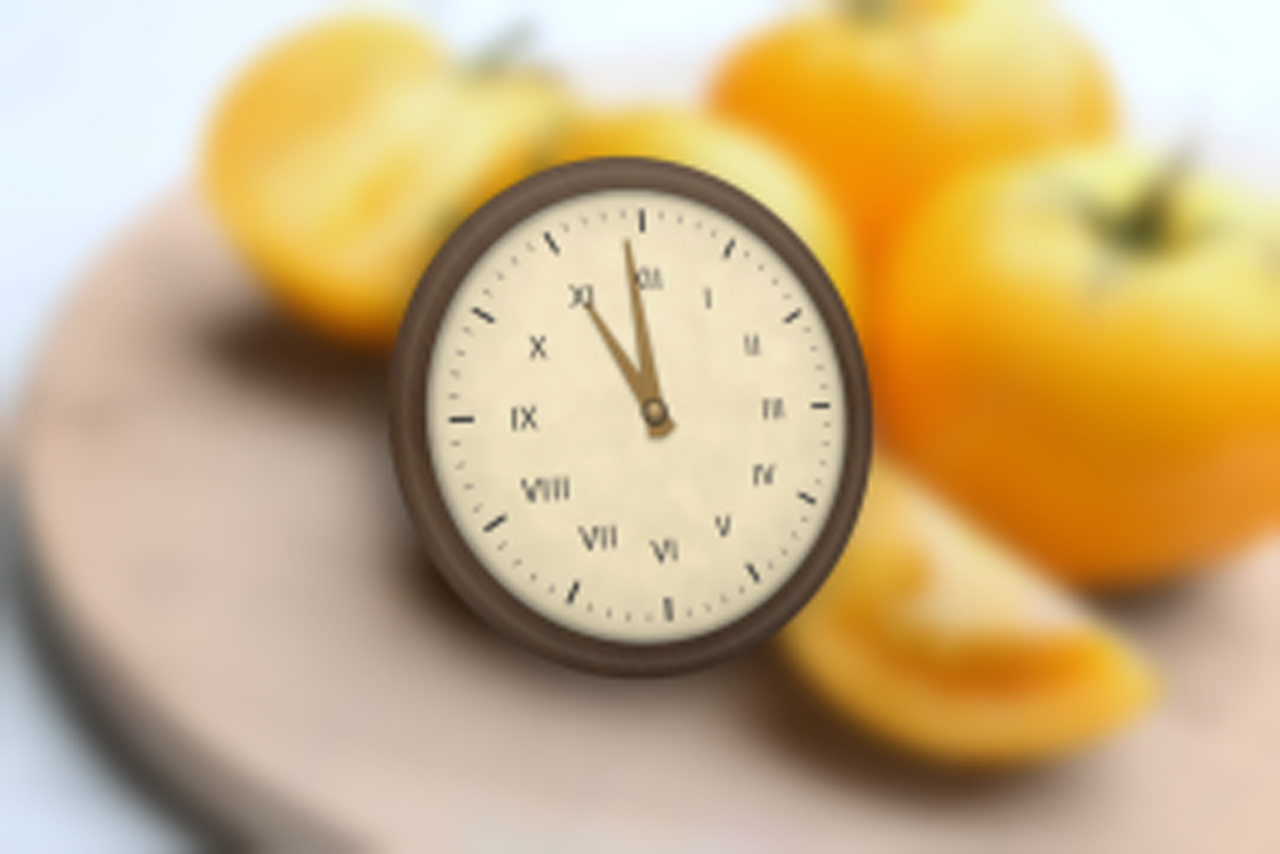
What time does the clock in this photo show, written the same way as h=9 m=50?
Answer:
h=10 m=59
